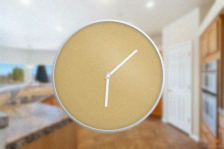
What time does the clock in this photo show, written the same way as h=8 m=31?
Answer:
h=6 m=8
